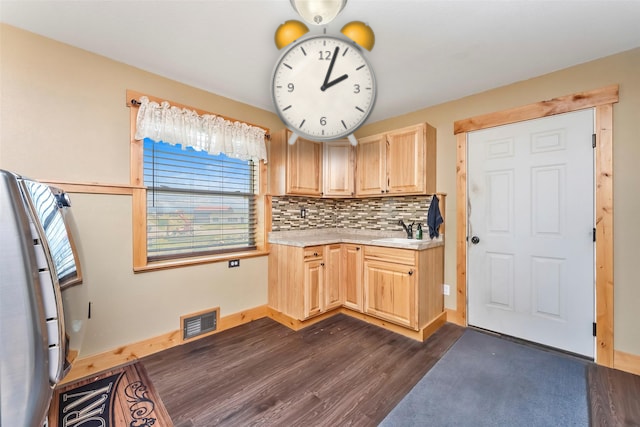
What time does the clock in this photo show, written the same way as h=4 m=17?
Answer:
h=2 m=3
